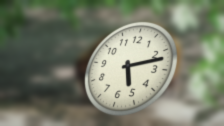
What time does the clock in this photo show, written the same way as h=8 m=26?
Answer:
h=5 m=12
